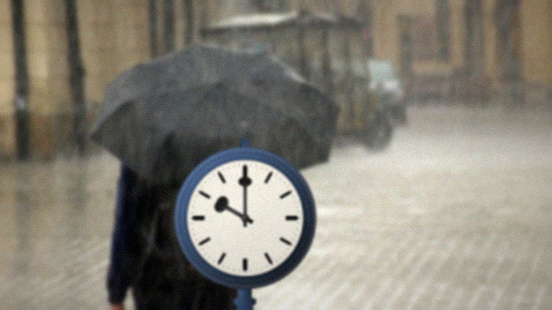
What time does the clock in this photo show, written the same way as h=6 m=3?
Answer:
h=10 m=0
